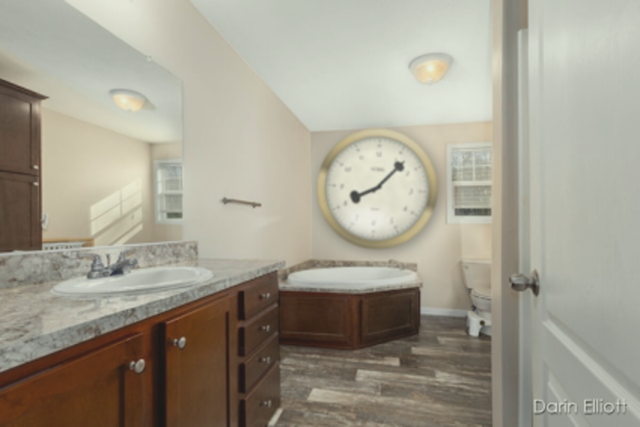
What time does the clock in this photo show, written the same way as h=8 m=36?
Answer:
h=8 m=7
